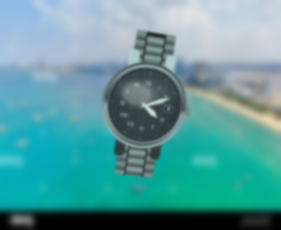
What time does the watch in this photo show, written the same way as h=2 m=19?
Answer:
h=4 m=11
